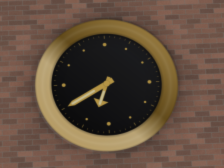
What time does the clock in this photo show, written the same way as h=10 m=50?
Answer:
h=6 m=40
